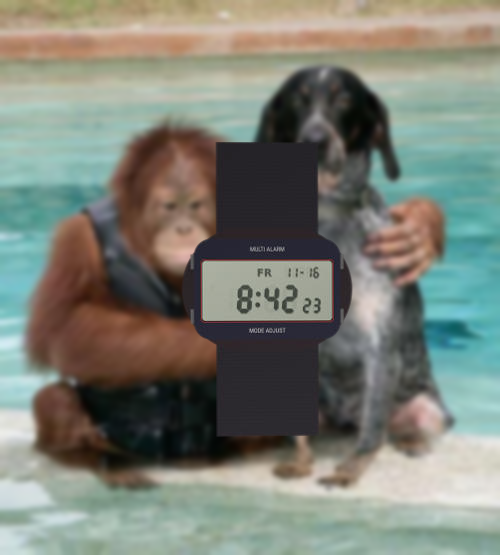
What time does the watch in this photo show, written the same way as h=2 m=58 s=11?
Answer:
h=8 m=42 s=23
